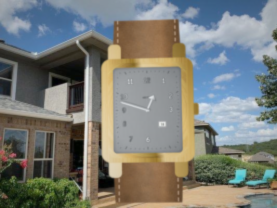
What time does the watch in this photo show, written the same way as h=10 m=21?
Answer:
h=12 m=48
